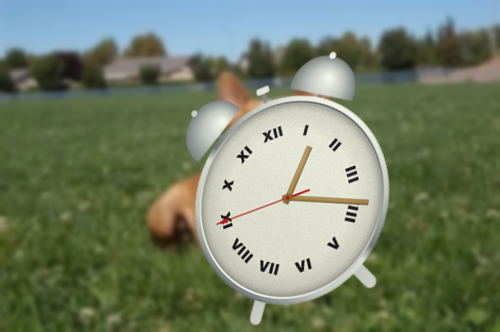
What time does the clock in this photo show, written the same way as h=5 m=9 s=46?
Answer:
h=1 m=18 s=45
